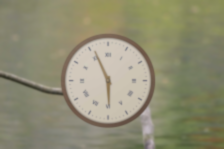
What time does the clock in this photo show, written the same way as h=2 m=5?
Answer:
h=5 m=56
